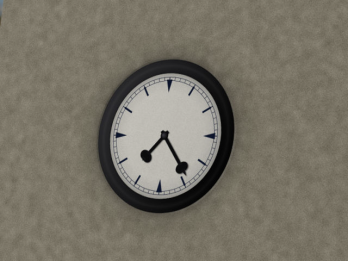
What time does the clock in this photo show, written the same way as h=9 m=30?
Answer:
h=7 m=24
